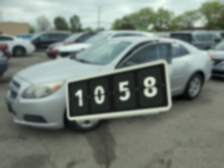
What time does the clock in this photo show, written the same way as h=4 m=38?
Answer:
h=10 m=58
